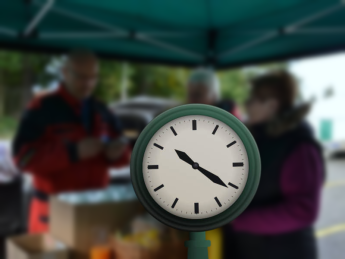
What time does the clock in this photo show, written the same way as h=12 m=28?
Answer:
h=10 m=21
